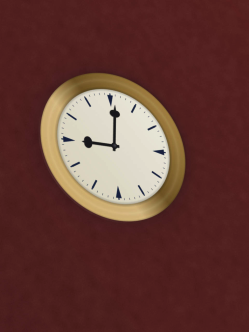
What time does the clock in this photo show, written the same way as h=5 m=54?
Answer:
h=9 m=1
